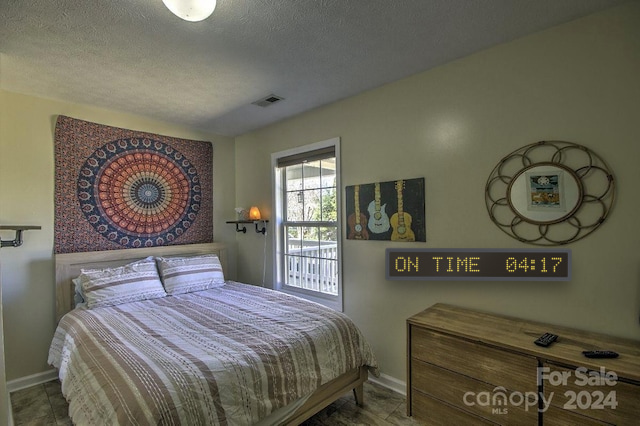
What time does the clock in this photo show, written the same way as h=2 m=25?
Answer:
h=4 m=17
